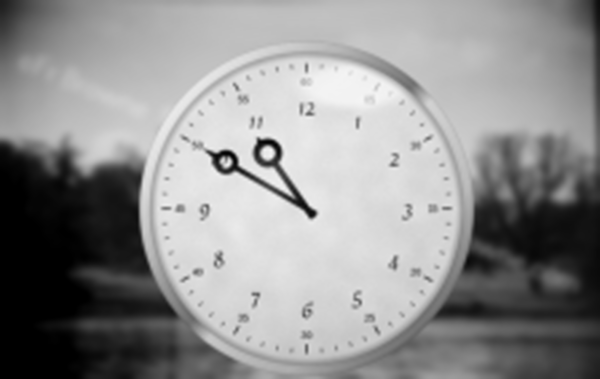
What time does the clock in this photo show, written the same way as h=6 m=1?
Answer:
h=10 m=50
